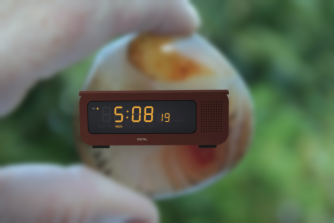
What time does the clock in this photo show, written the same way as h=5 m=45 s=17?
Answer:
h=5 m=8 s=19
